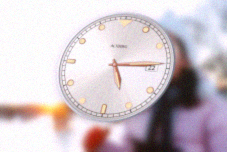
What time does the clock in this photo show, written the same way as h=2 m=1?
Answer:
h=5 m=14
